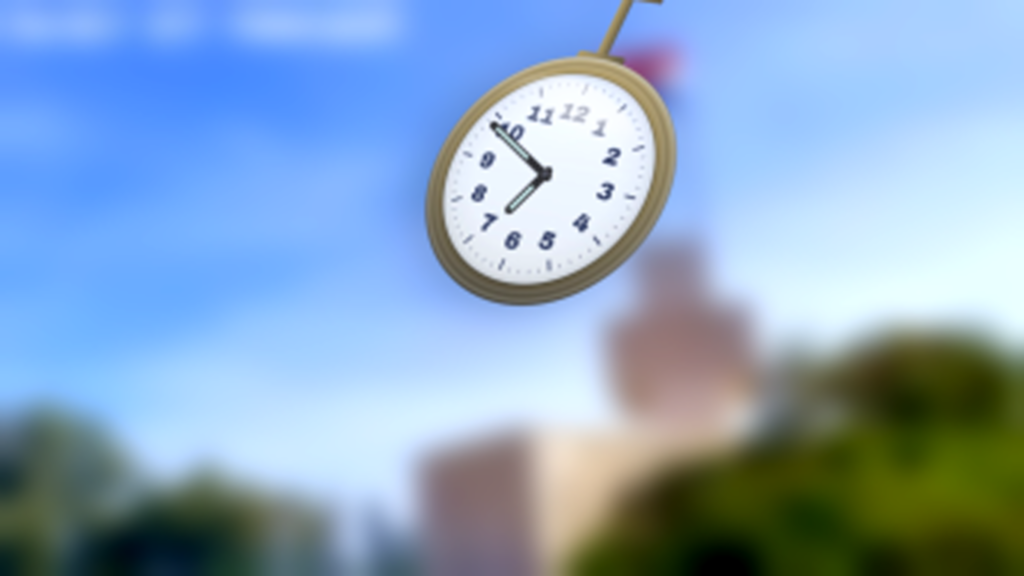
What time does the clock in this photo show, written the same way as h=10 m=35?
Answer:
h=6 m=49
